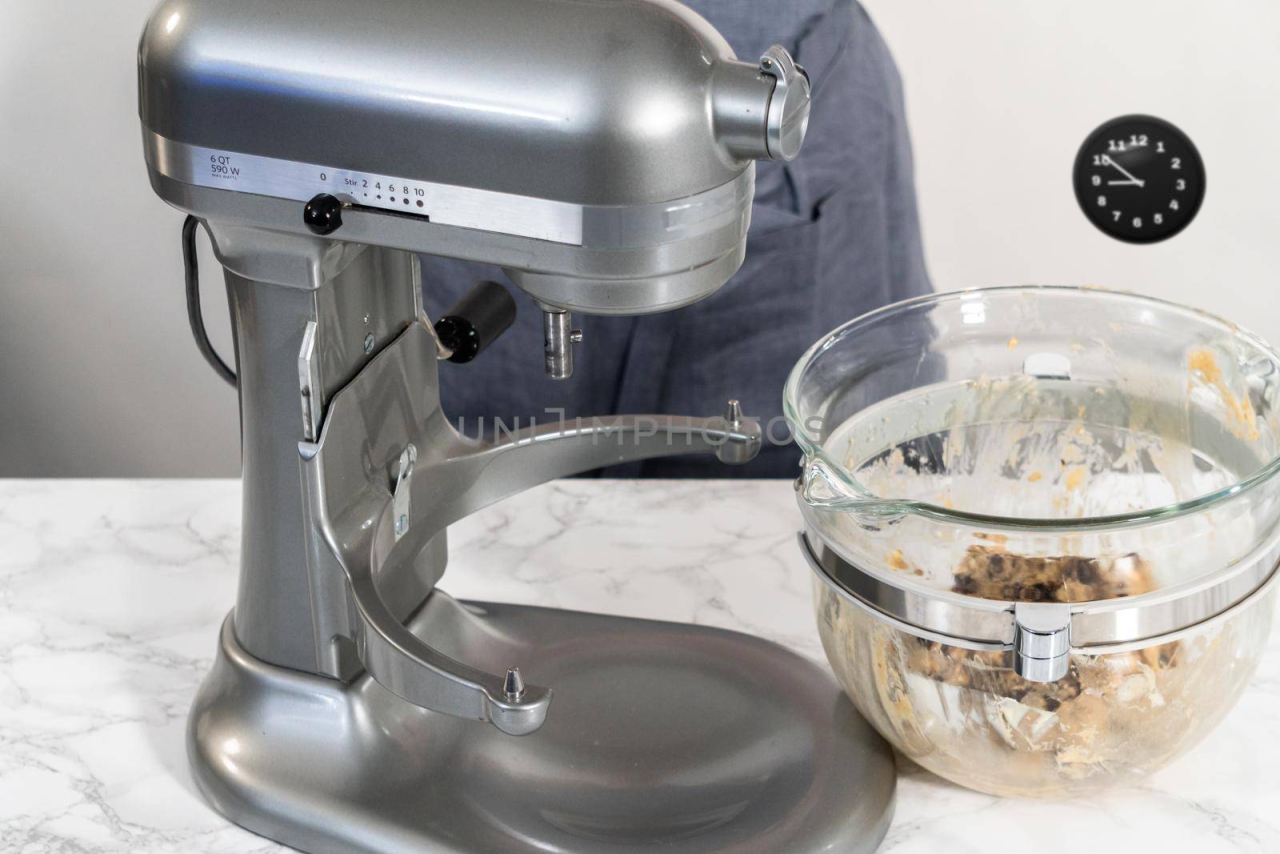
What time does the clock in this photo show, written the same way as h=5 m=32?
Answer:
h=8 m=51
